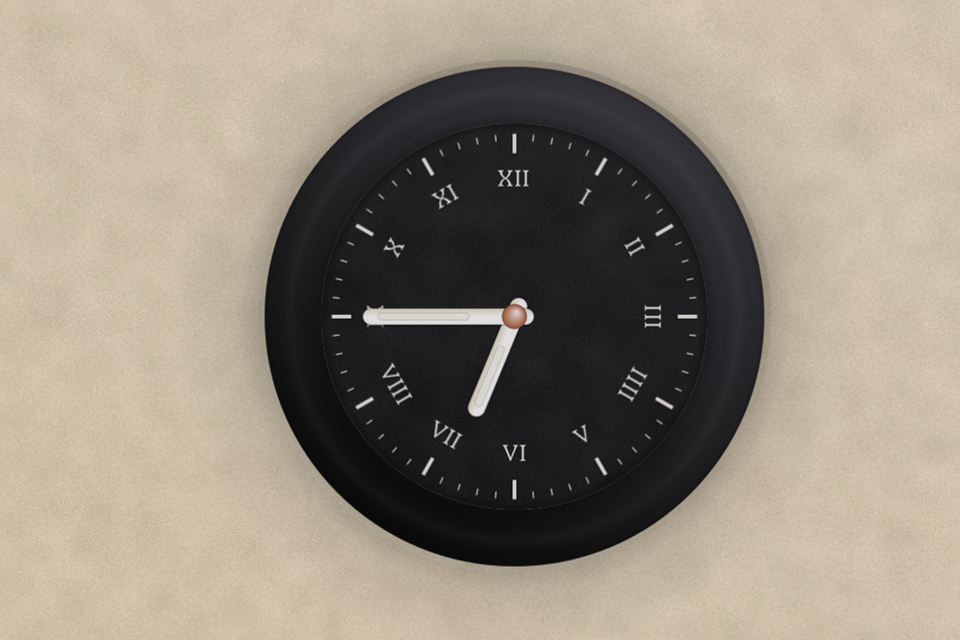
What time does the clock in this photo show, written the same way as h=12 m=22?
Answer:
h=6 m=45
